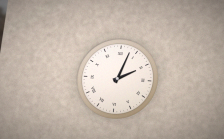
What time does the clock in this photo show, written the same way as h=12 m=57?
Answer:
h=2 m=3
